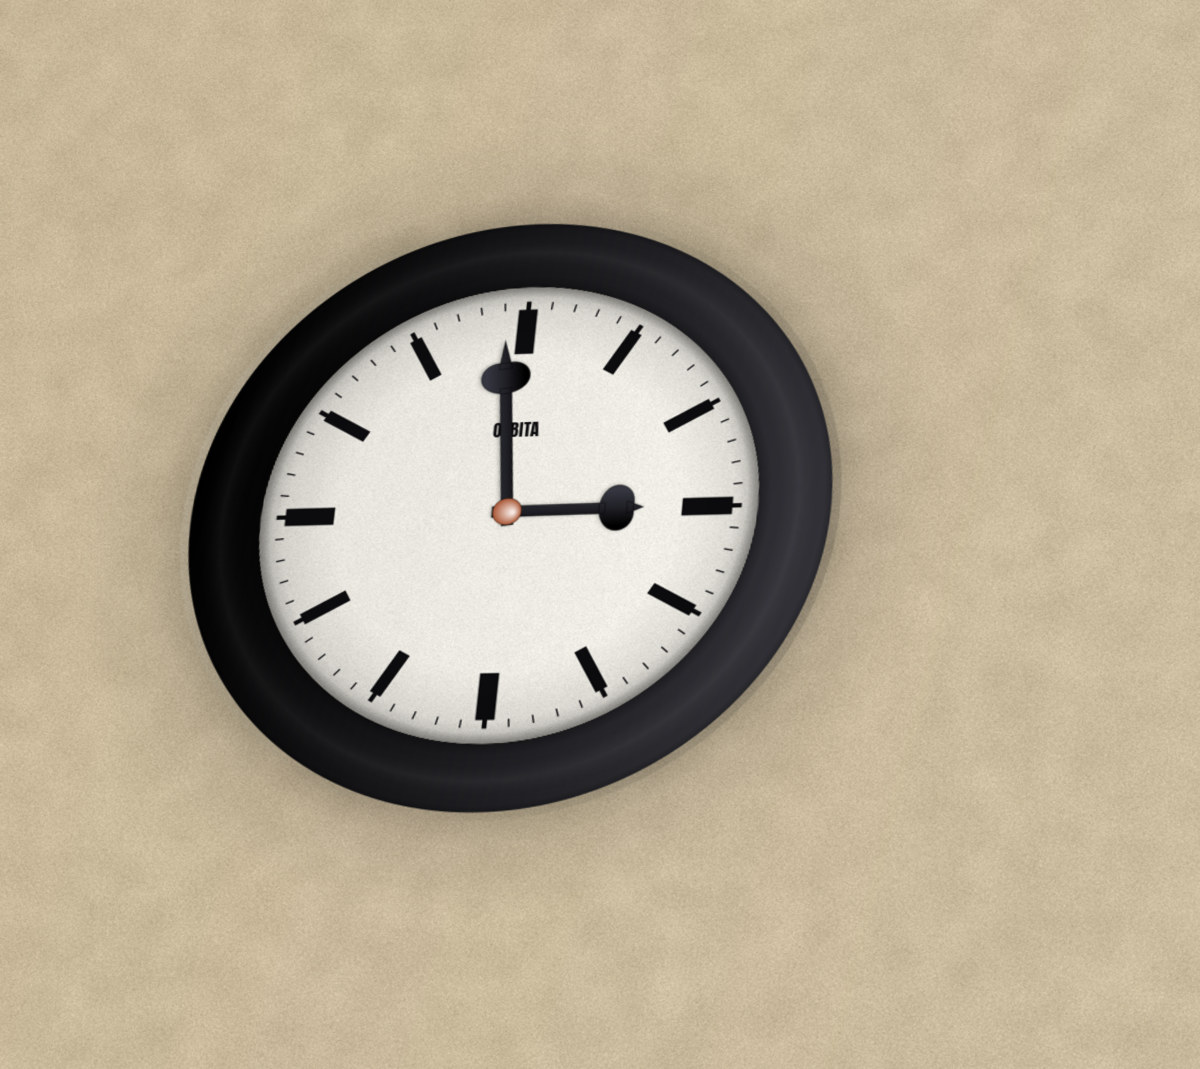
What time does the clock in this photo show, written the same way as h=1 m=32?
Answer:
h=2 m=59
